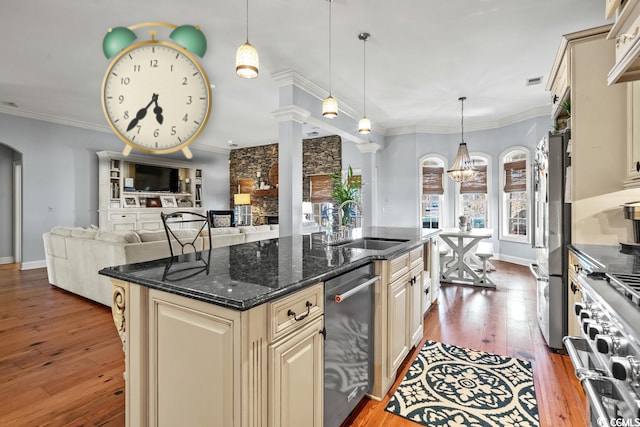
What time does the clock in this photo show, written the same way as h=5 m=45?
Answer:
h=5 m=37
